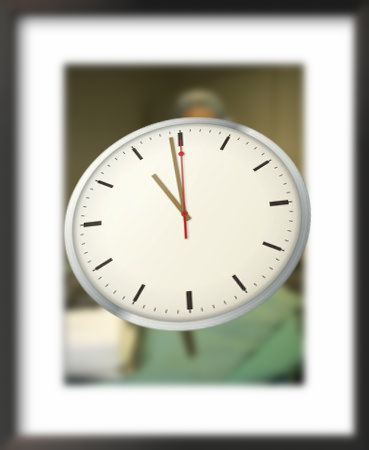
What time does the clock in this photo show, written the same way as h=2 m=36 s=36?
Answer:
h=10 m=59 s=0
